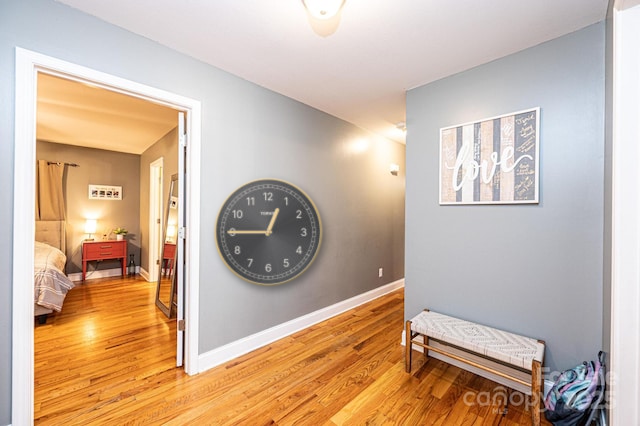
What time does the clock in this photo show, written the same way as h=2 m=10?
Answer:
h=12 m=45
